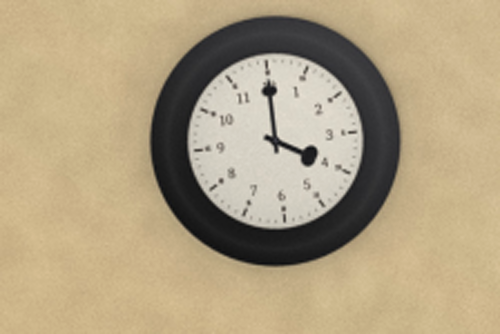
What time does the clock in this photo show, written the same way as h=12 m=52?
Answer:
h=4 m=0
